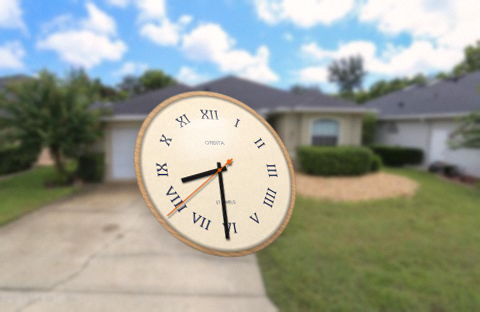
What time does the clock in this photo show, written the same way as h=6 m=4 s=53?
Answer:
h=8 m=30 s=39
